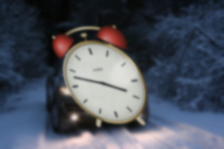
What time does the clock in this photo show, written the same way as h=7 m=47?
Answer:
h=3 m=48
